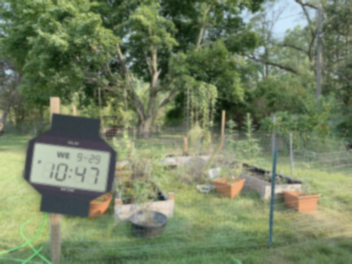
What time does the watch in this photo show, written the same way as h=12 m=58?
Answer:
h=10 m=47
